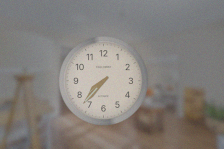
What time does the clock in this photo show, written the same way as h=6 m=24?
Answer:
h=7 m=37
